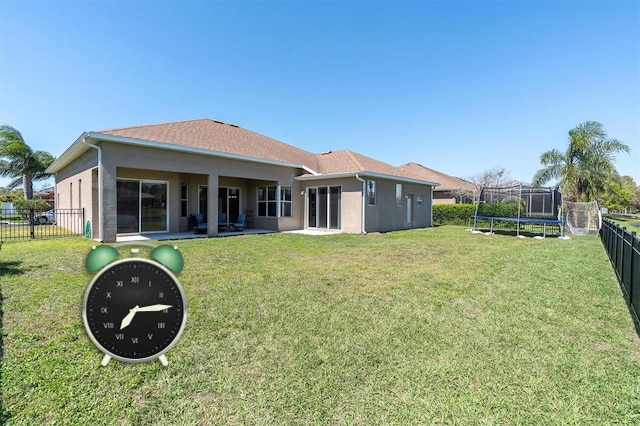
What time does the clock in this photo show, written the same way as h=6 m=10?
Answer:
h=7 m=14
